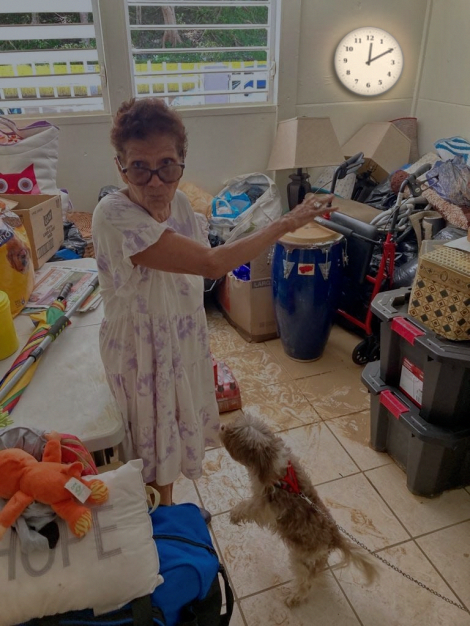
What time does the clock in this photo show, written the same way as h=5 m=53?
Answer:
h=12 m=10
